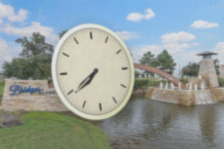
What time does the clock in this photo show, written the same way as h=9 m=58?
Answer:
h=7 m=39
